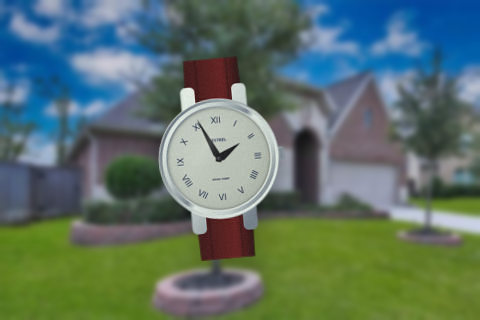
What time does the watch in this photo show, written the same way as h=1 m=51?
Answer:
h=1 m=56
